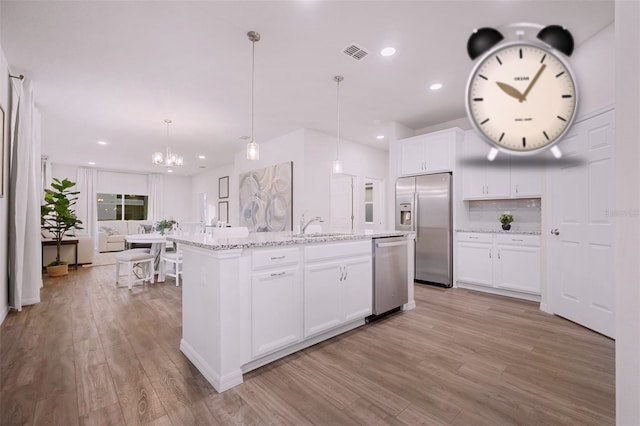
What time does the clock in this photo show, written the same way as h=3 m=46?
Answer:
h=10 m=6
